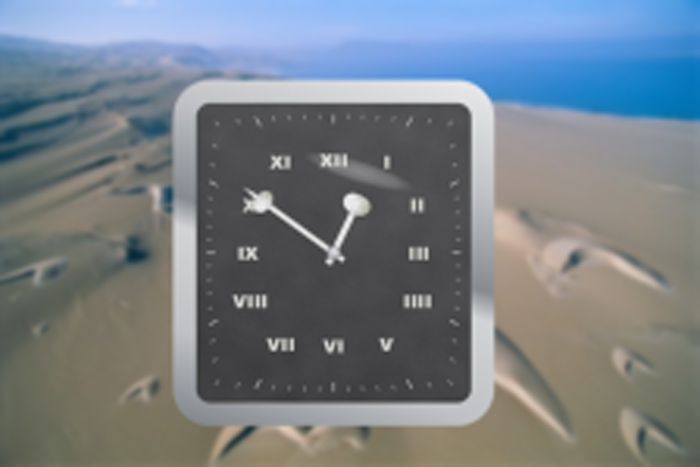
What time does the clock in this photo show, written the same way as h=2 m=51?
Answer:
h=12 m=51
